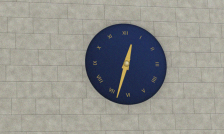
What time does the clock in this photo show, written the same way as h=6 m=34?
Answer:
h=12 m=33
